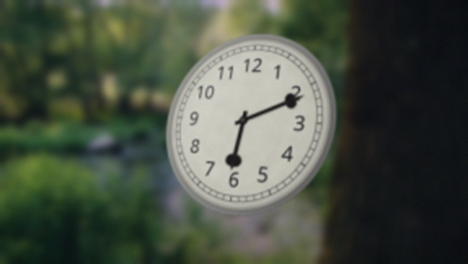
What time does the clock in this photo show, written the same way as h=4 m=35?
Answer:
h=6 m=11
